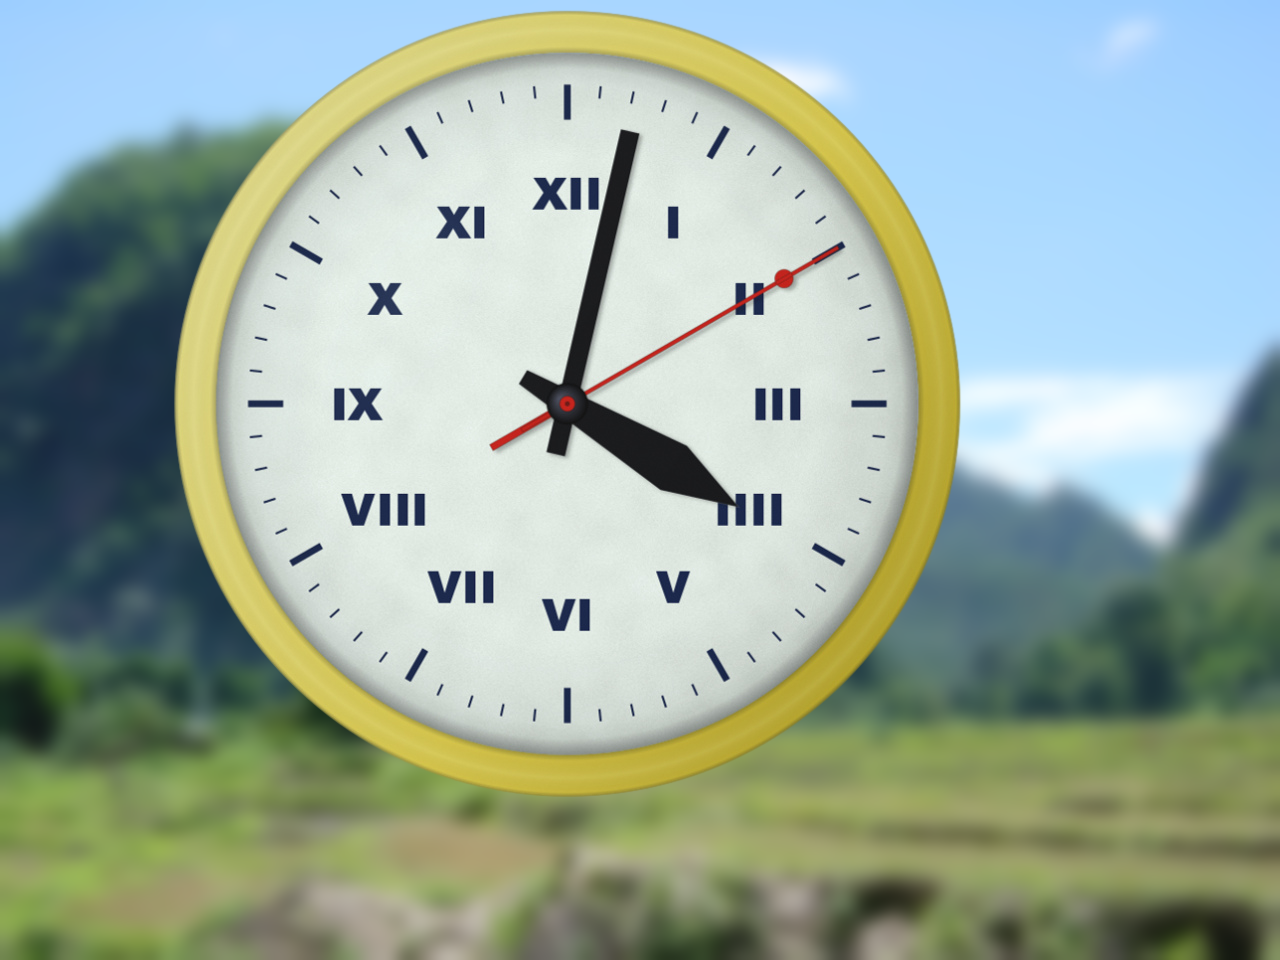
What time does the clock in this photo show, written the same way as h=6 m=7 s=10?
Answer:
h=4 m=2 s=10
